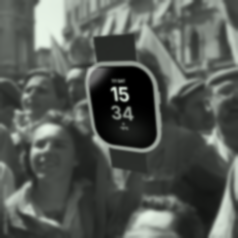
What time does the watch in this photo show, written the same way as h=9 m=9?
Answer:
h=15 m=34
